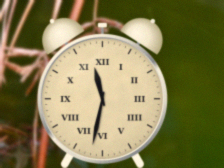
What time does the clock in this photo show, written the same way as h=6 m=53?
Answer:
h=11 m=32
